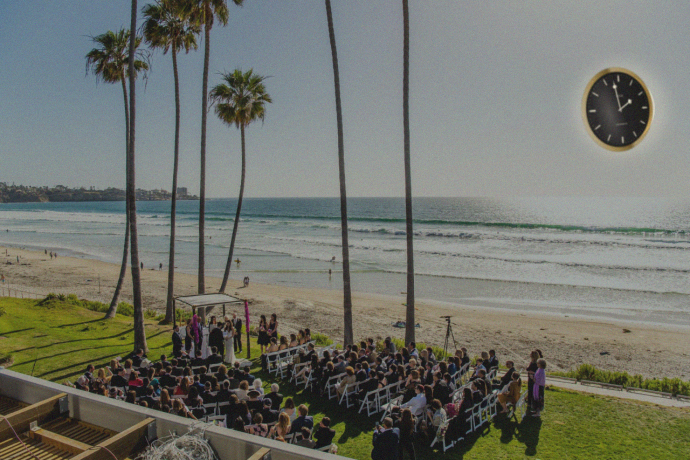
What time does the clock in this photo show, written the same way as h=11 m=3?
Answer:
h=1 m=58
